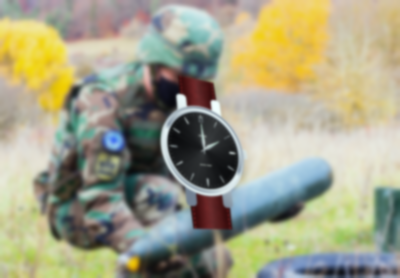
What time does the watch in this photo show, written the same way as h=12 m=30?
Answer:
h=2 m=0
